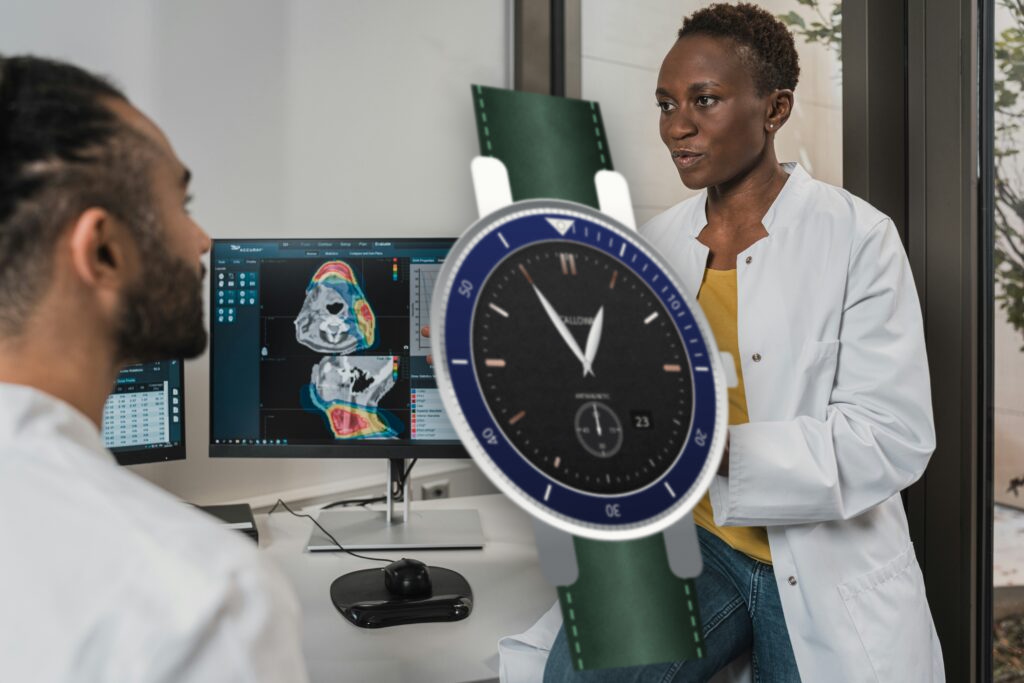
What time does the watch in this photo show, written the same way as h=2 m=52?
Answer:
h=12 m=55
